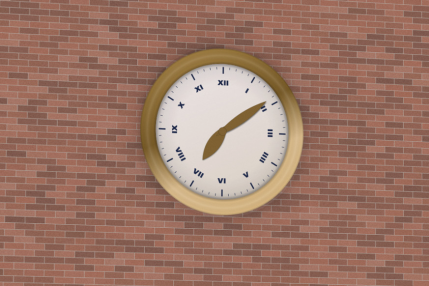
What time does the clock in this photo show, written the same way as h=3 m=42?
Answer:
h=7 m=9
